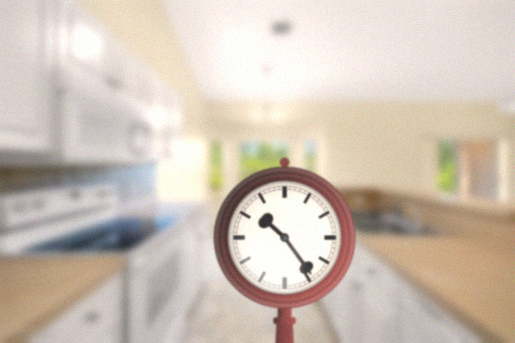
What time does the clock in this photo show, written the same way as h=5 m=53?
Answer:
h=10 m=24
